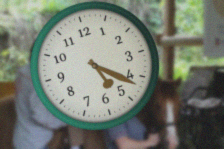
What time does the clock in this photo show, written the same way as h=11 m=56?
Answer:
h=5 m=22
